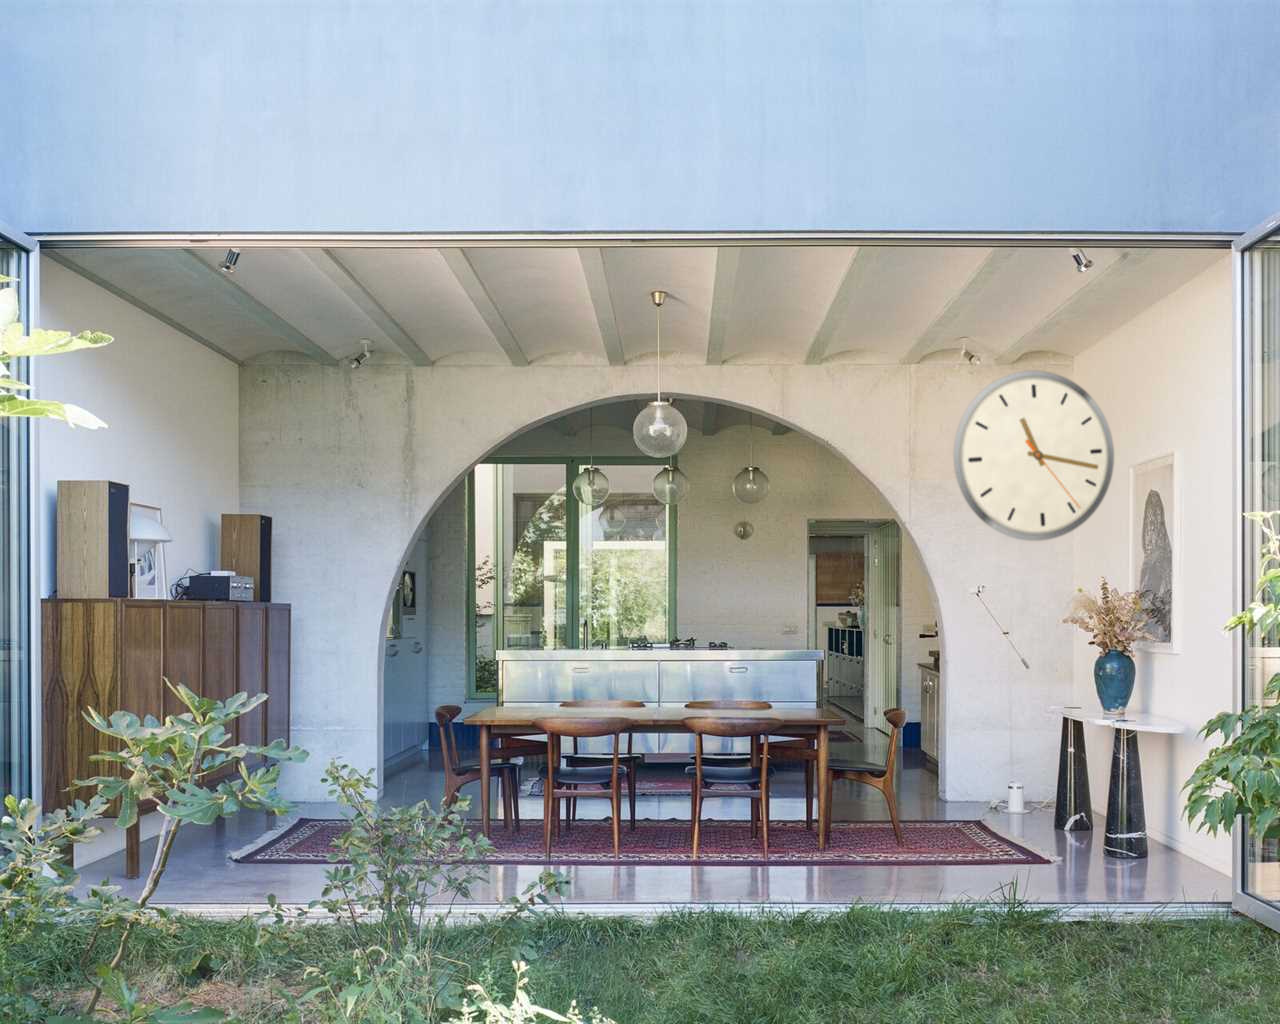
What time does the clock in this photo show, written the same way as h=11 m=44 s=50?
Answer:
h=11 m=17 s=24
